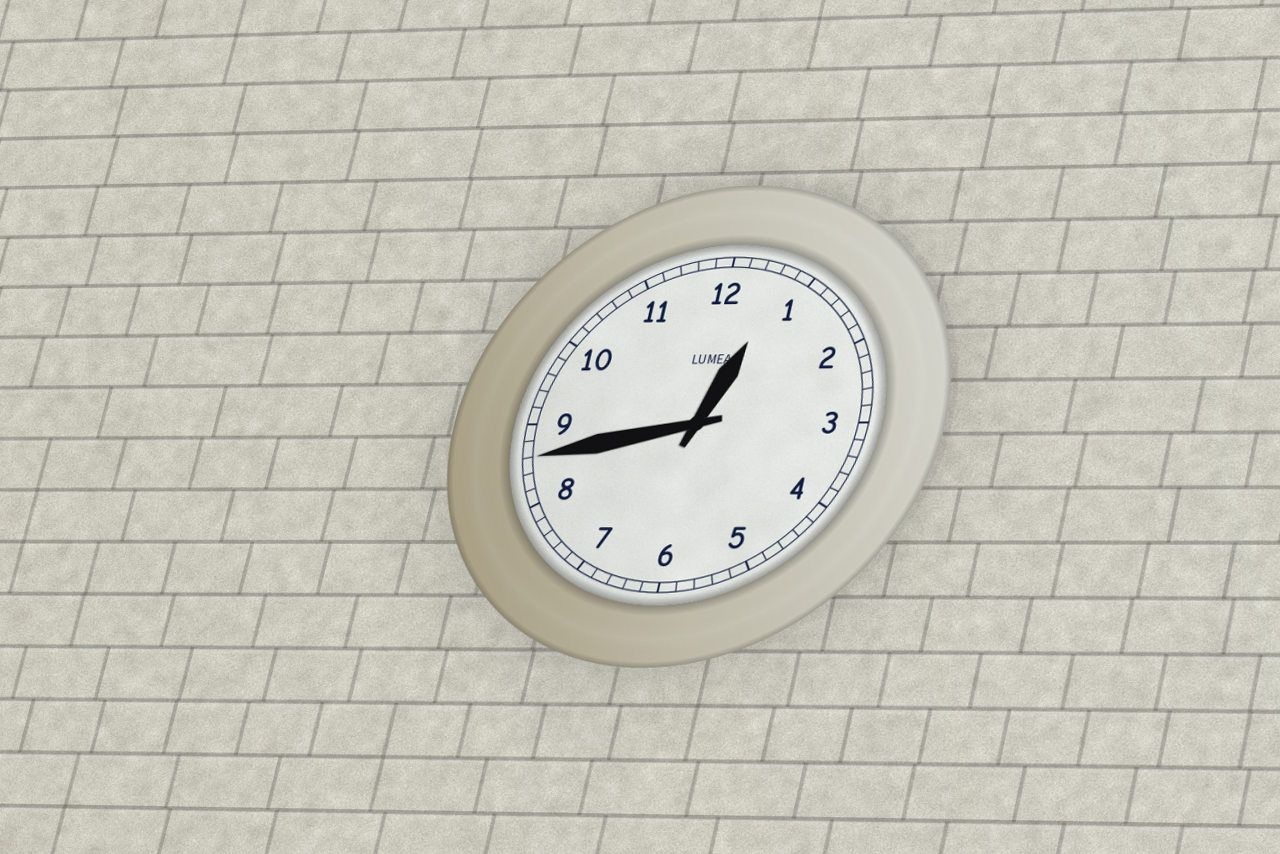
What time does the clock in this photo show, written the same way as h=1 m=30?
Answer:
h=12 m=43
